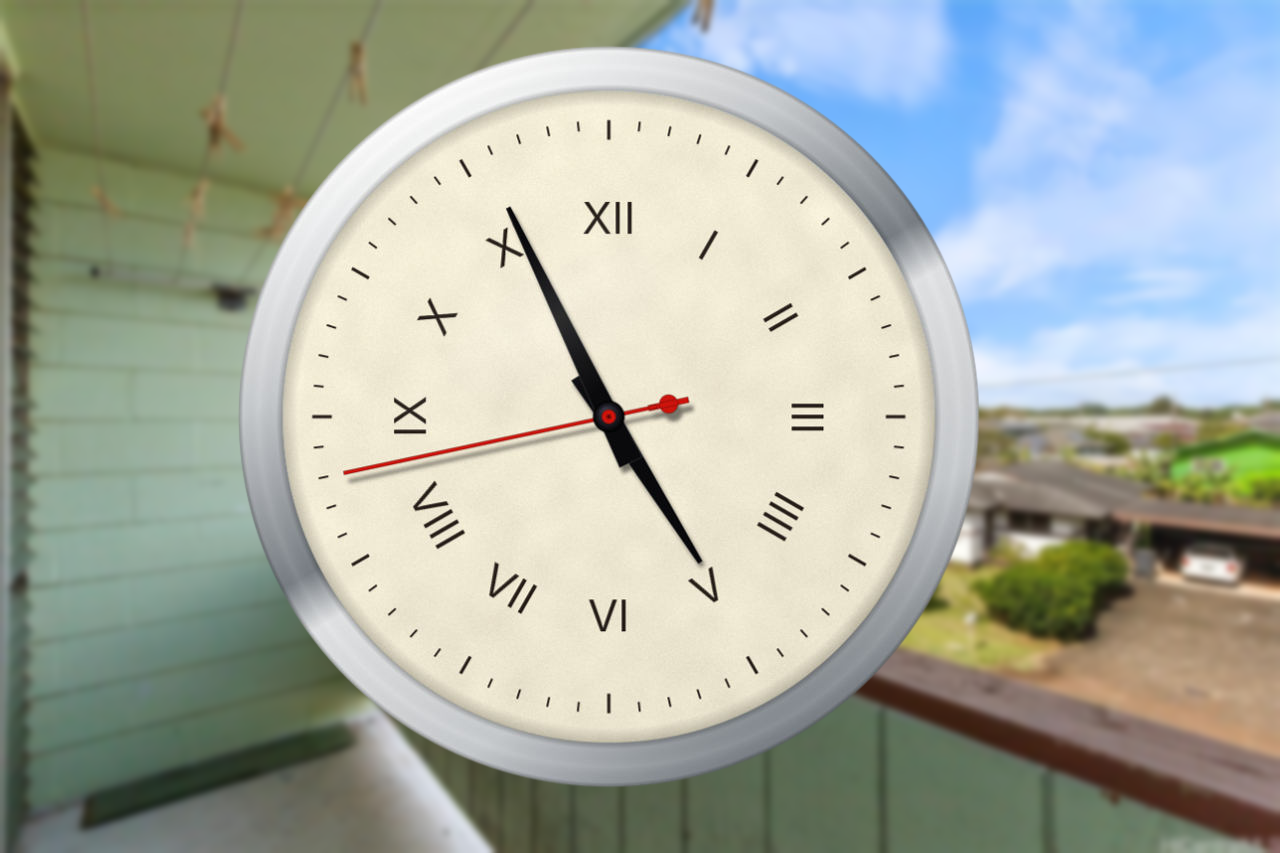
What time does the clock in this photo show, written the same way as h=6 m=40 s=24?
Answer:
h=4 m=55 s=43
